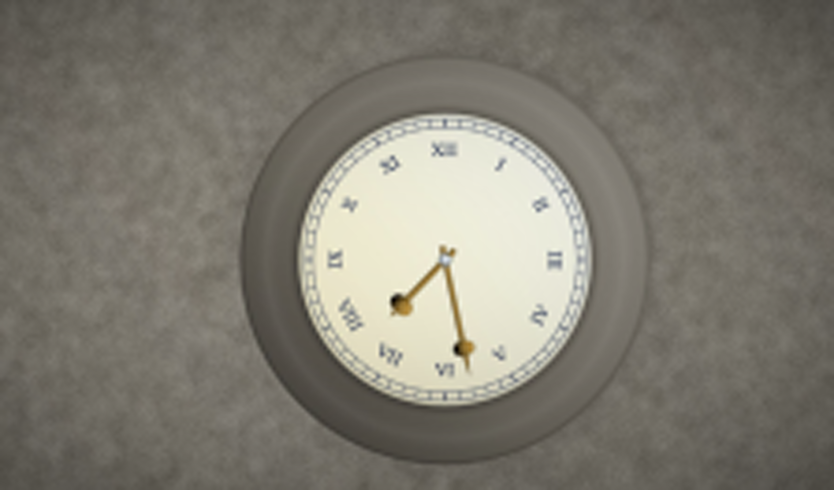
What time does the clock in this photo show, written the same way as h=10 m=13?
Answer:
h=7 m=28
